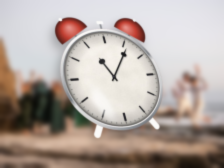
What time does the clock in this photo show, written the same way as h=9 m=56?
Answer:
h=11 m=6
